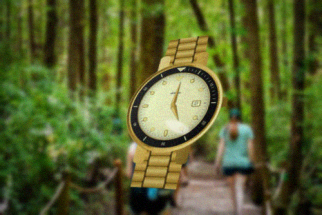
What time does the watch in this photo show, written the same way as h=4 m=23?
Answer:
h=5 m=1
